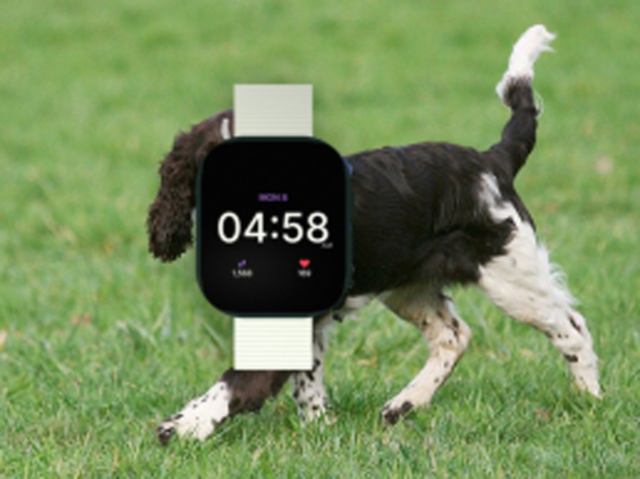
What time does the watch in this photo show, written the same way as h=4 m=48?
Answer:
h=4 m=58
